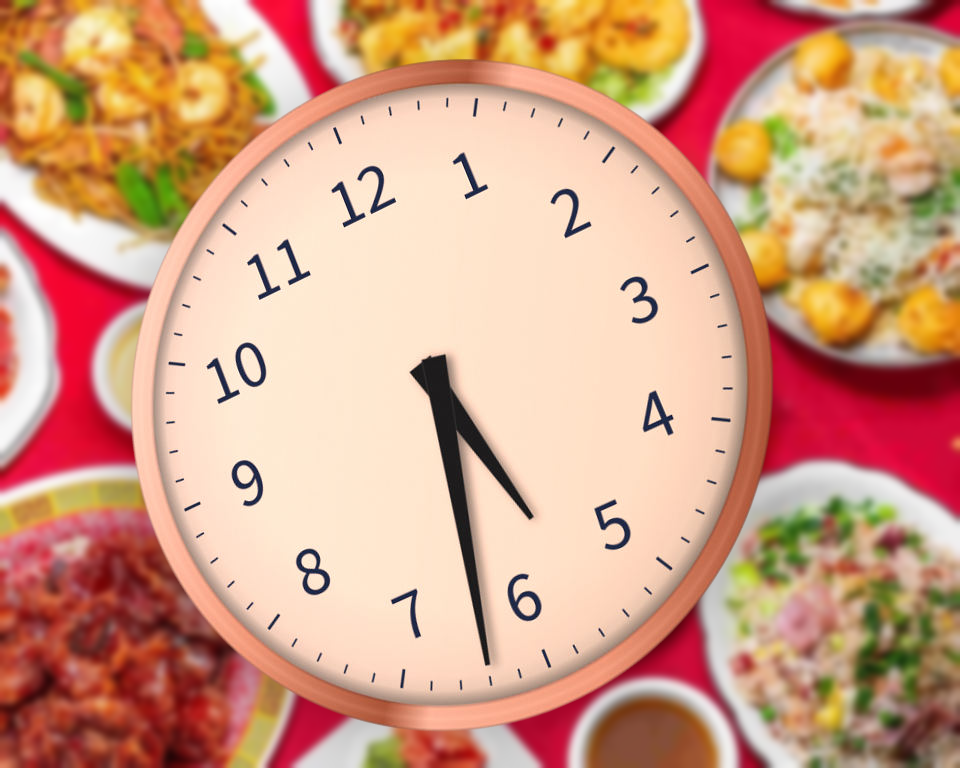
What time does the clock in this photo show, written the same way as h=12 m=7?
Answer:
h=5 m=32
